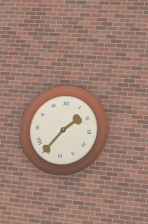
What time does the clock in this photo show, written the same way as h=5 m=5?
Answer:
h=1 m=36
